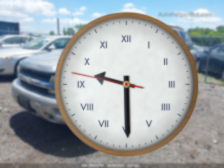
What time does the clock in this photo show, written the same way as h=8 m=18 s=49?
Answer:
h=9 m=29 s=47
